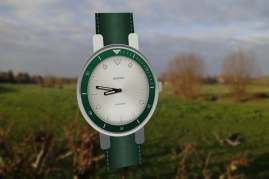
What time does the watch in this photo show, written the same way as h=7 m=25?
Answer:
h=8 m=47
